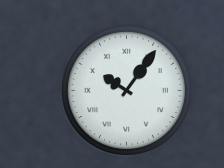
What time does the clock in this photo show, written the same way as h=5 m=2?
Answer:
h=10 m=6
